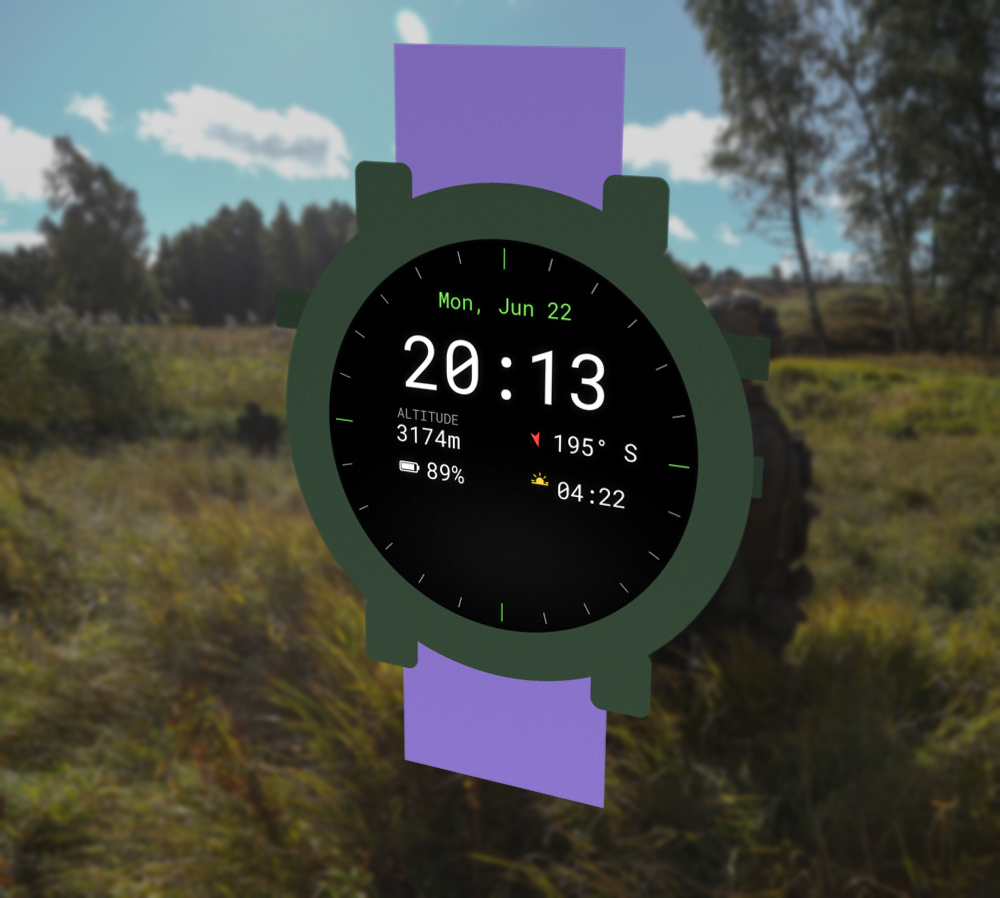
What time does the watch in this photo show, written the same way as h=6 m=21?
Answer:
h=20 m=13
